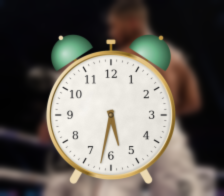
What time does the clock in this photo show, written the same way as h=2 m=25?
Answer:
h=5 m=32
